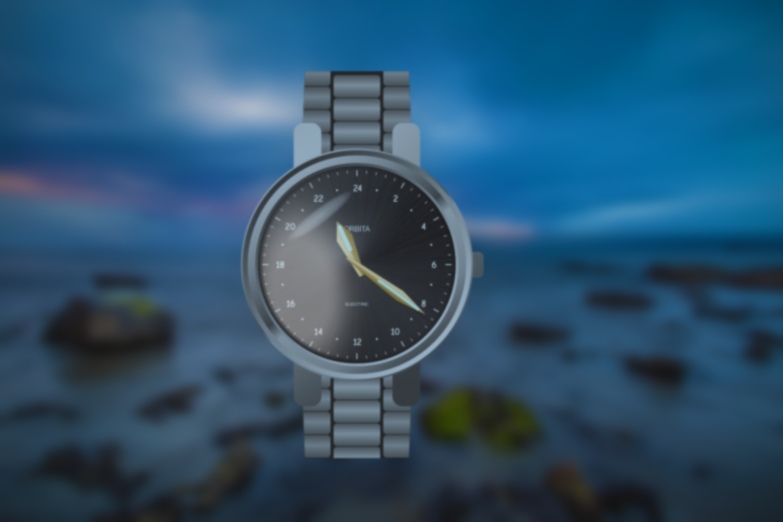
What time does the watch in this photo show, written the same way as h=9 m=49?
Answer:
h=22 m=21
